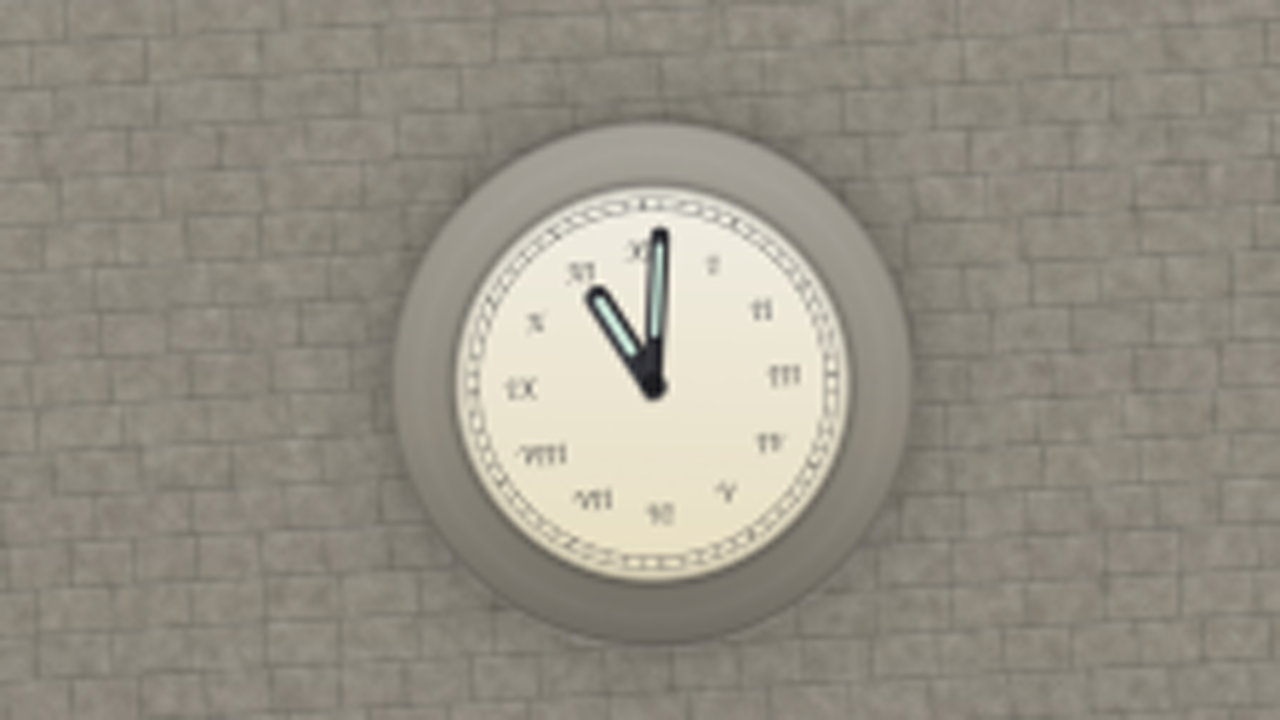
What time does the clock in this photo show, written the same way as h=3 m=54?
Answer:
h=11 m=1
